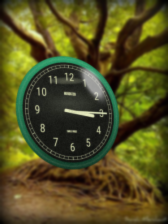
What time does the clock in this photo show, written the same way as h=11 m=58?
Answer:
h=3 m=15
